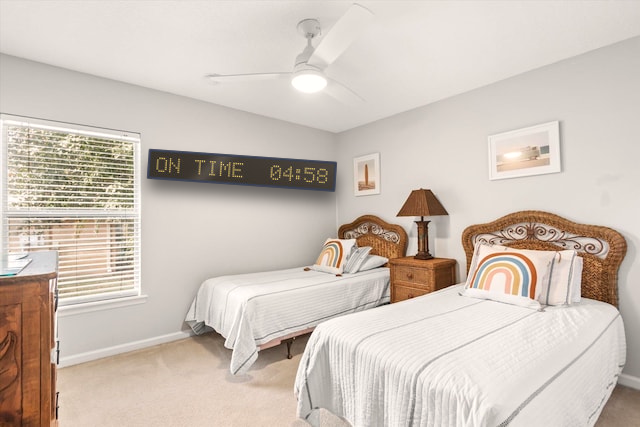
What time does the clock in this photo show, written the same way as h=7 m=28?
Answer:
h=4 m=58
